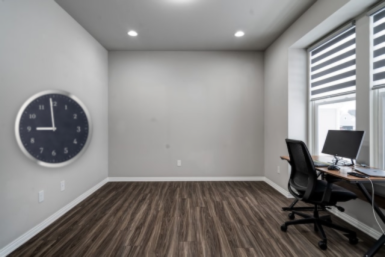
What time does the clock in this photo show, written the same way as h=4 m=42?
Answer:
h=8 m=59
